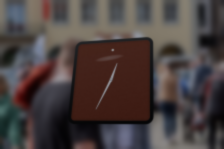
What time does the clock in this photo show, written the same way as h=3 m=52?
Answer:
h=12 m=34
